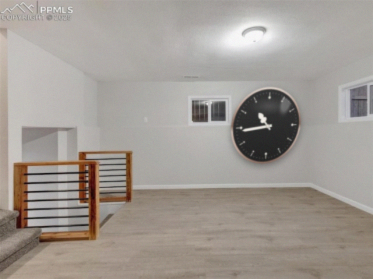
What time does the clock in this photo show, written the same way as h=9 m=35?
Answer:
h=10 m=44
